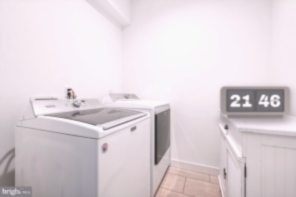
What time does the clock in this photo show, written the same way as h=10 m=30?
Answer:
h=21 m=46
